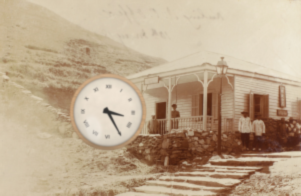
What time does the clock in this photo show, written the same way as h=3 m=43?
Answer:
h=3 m=25
